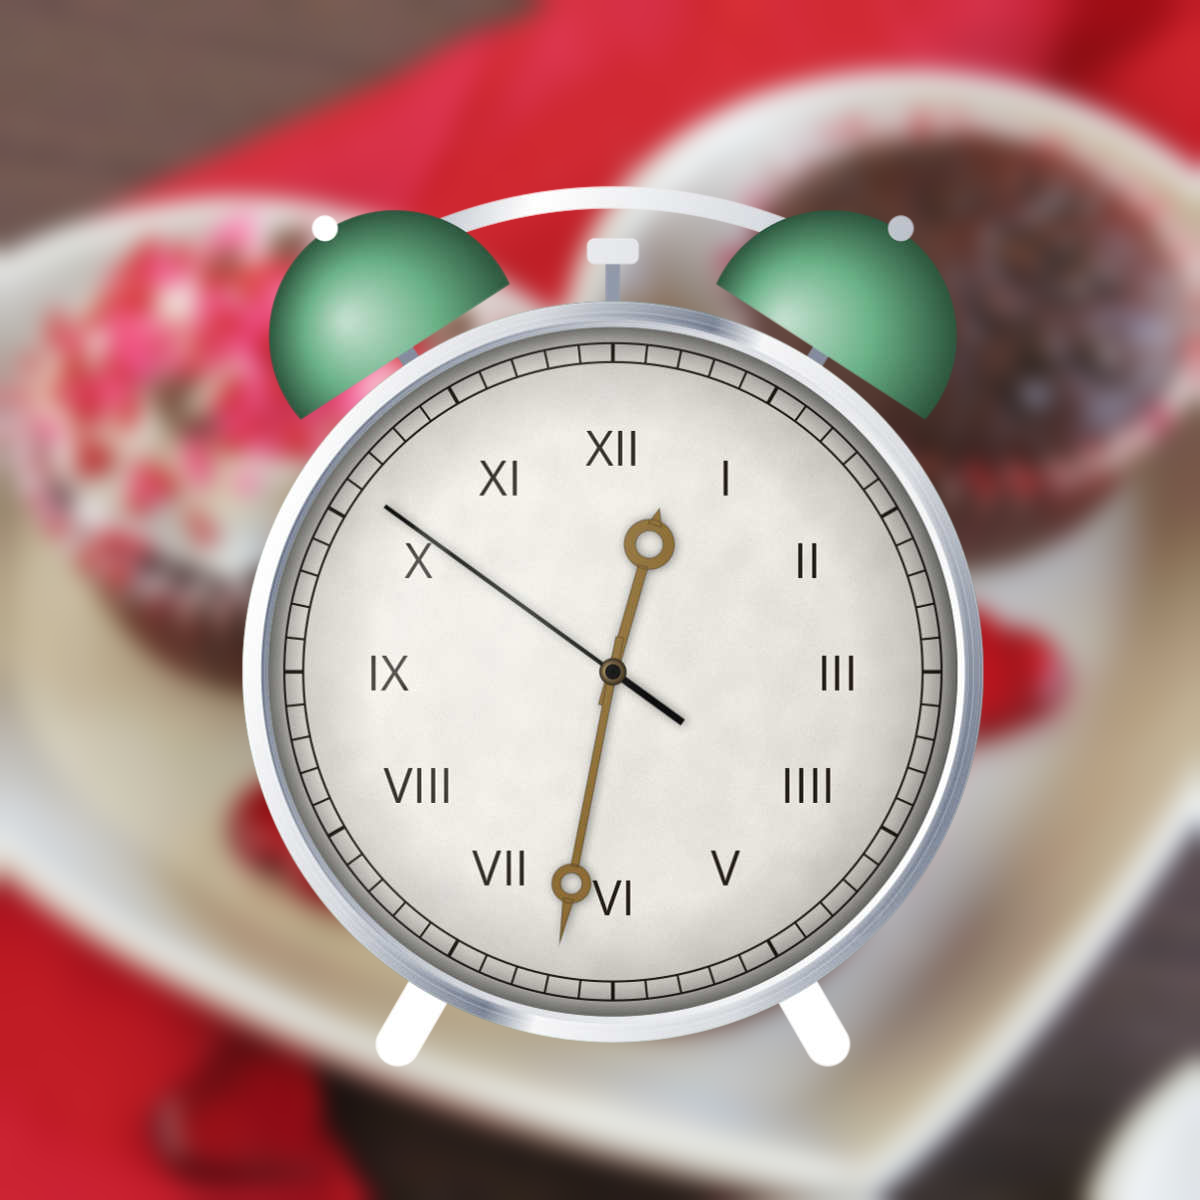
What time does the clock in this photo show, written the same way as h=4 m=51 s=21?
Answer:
h=12 m=31 s=51
